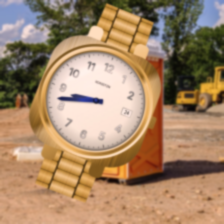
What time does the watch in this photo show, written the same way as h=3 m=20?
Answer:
h=8 m=42
